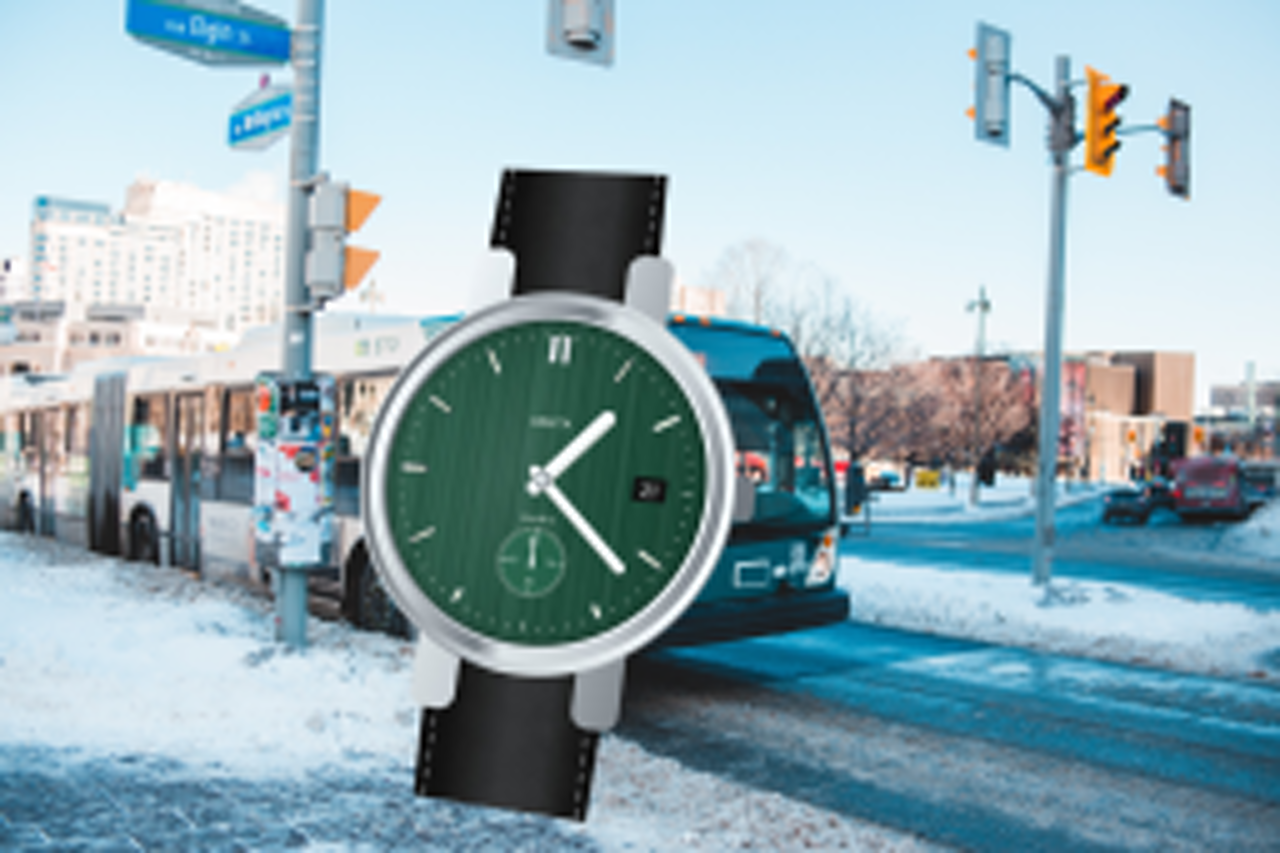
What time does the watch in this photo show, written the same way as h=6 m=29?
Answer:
h=1 m=22
